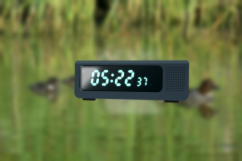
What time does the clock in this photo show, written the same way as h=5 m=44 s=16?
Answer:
h=5 m=22 s=37
